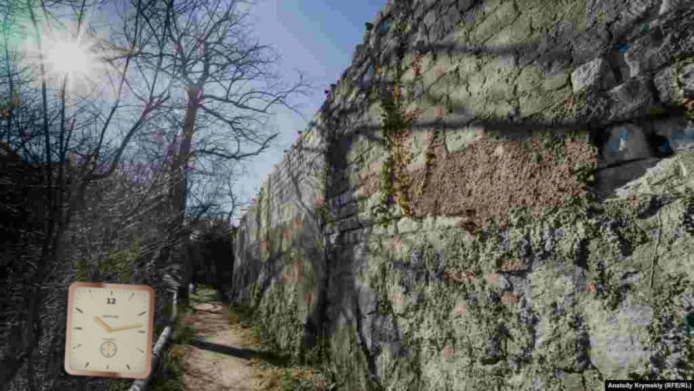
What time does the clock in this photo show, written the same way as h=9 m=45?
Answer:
h=10 m=13
